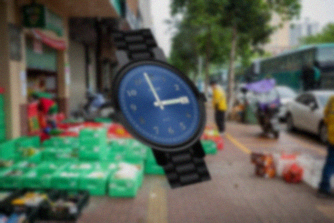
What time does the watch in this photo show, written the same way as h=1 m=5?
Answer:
h=2 m=59
